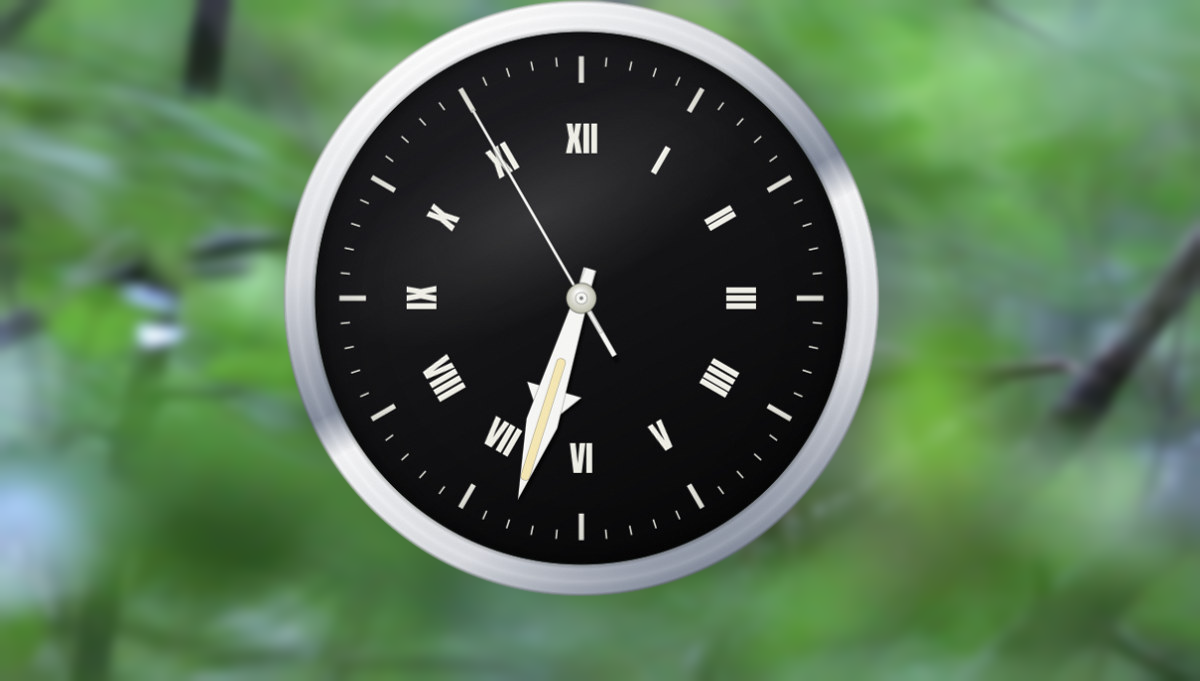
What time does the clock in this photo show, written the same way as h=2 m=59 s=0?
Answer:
h=6 m=32 s=55
